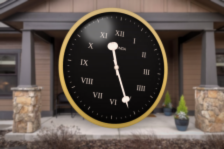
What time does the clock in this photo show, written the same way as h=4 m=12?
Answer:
h=11 m=26
